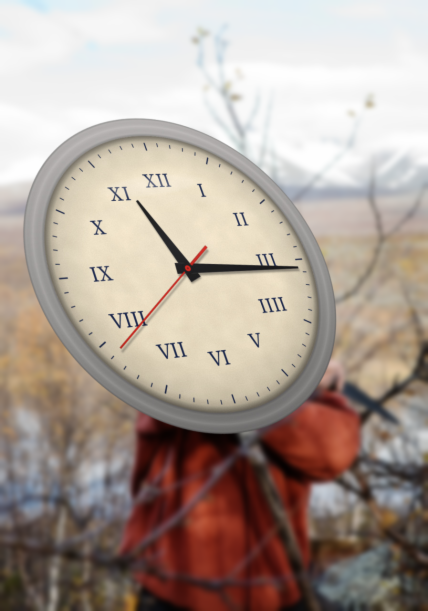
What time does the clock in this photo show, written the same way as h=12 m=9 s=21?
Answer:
h=11 m=15 s=39
